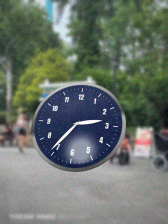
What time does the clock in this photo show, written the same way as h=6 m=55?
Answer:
h=2 m=36
